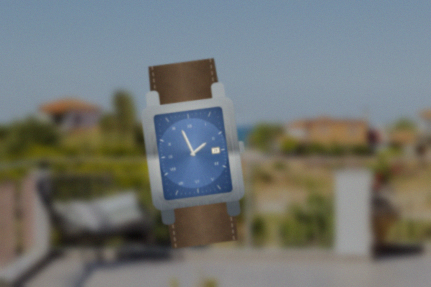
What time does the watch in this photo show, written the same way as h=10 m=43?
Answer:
h=1 m=57
